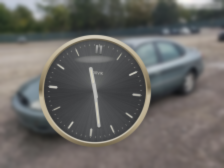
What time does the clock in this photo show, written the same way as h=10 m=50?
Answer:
h=11 m=28
